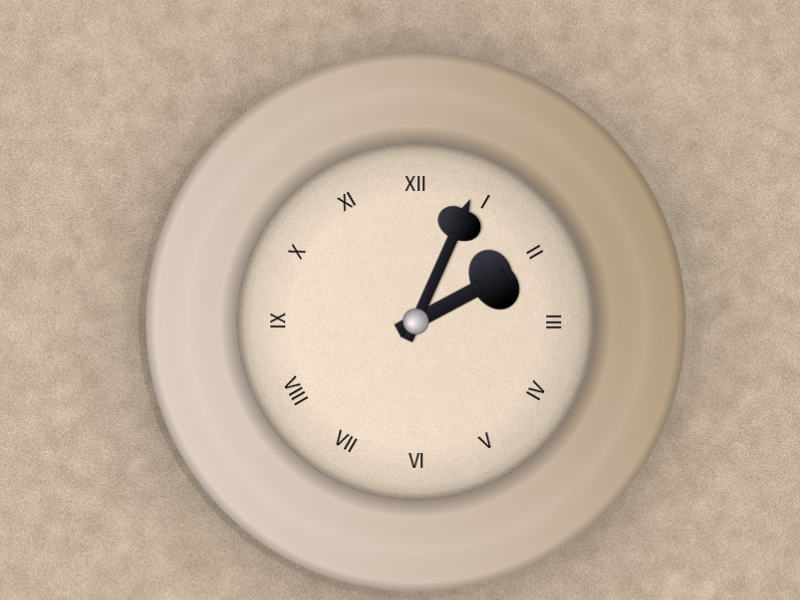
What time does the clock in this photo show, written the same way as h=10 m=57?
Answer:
h=2 m=4
